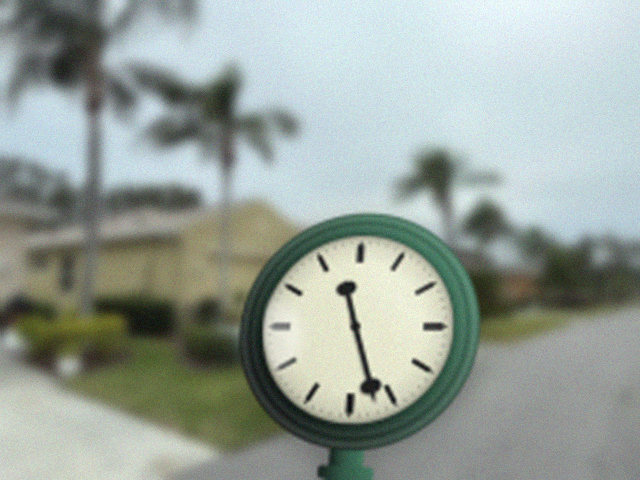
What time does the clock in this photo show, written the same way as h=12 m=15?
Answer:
h=11 m=27
